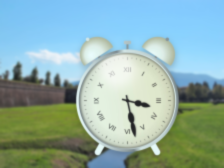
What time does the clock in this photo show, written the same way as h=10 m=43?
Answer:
h=3 m=28
